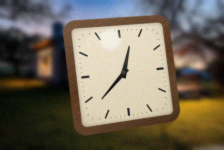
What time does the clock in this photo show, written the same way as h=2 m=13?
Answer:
h=12 m=38
